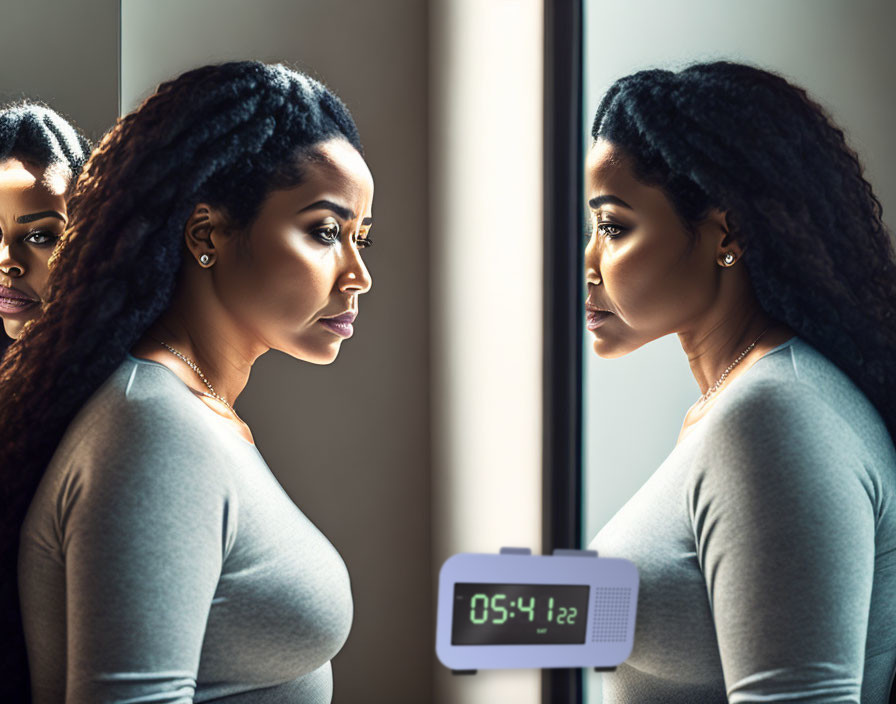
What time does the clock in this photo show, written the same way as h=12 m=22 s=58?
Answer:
h=5 m=41 s=22
